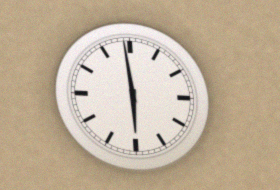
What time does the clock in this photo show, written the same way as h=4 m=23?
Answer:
h=5 m=59
